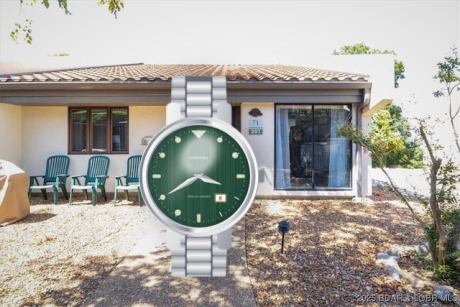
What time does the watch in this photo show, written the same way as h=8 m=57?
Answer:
h=3 m=40
